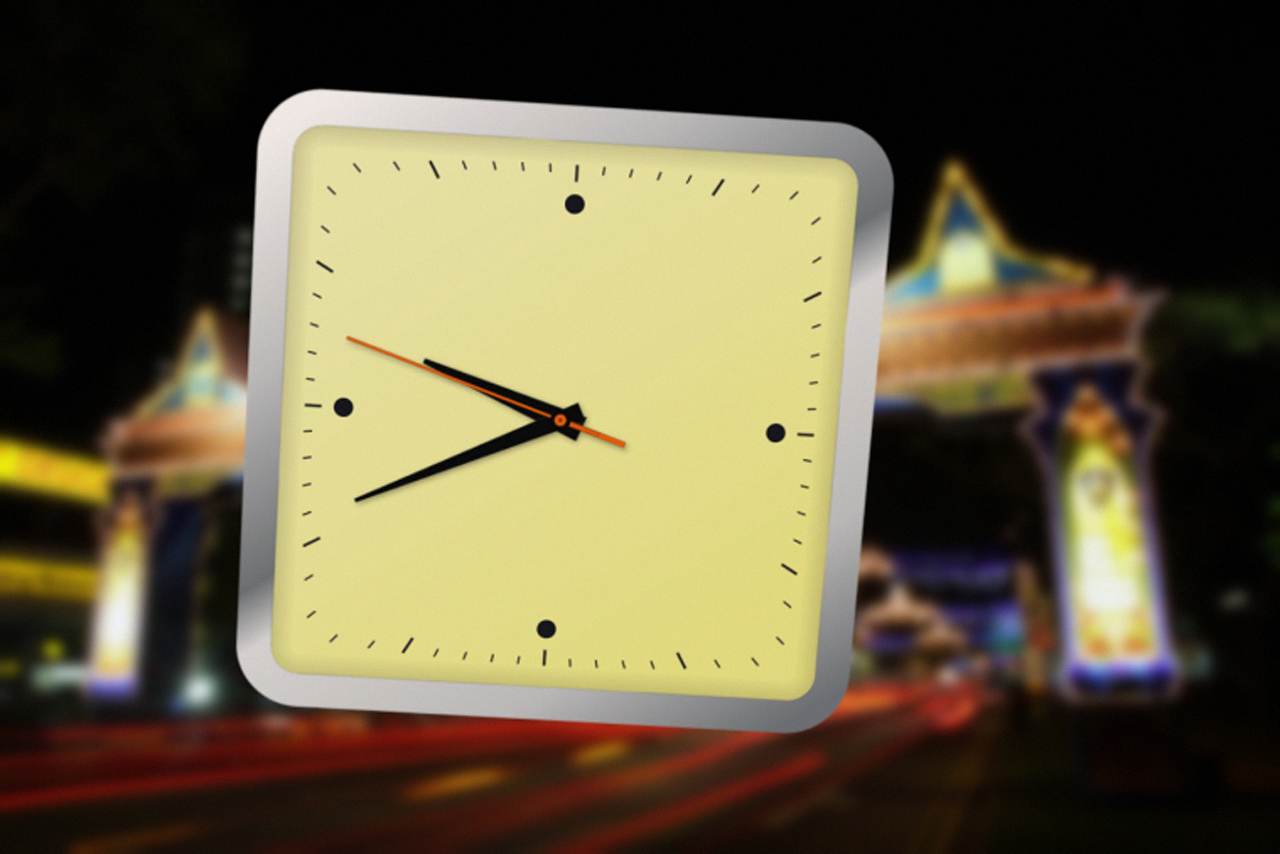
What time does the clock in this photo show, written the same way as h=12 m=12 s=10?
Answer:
h=9 m=40 s=48
